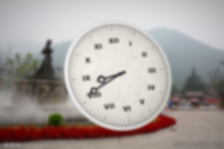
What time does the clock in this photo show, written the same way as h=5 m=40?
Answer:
h=8 m=41
